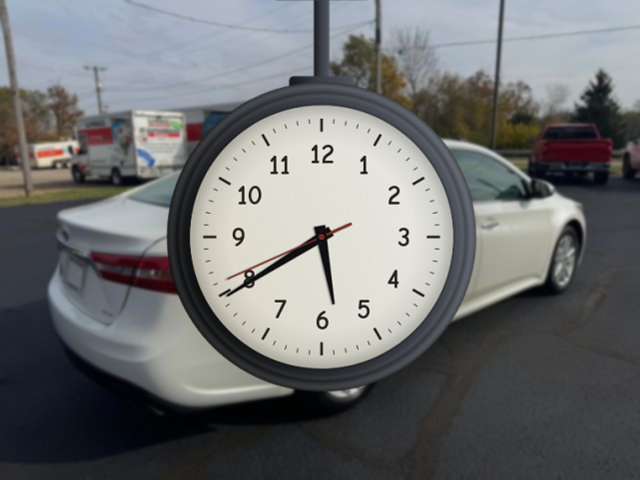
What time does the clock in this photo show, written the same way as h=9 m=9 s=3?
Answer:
h=5 m=39 s=41
